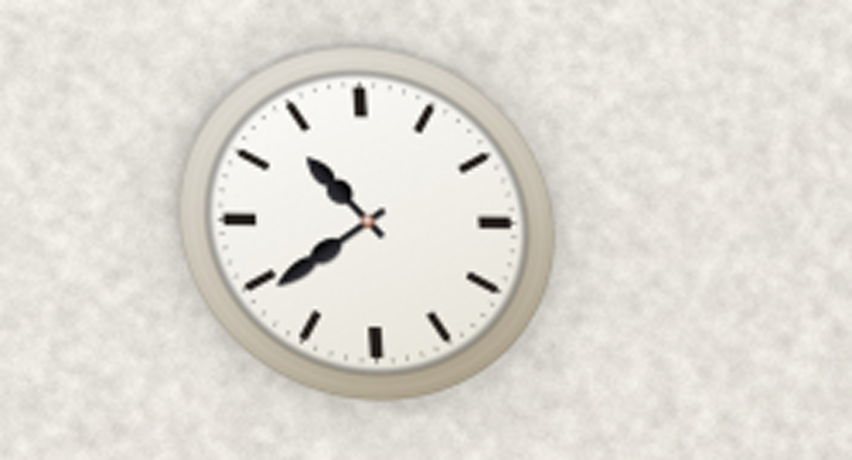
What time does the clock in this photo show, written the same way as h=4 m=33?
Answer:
h=10 m=39
